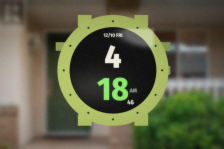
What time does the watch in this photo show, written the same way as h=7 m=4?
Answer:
h=4 m=18
